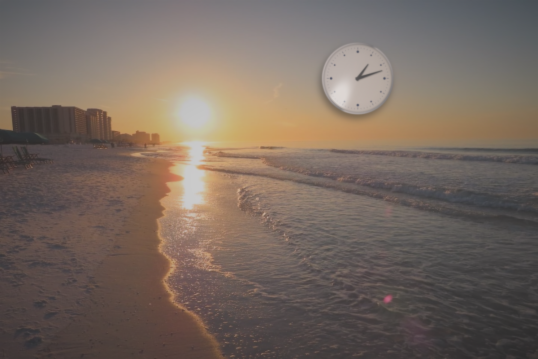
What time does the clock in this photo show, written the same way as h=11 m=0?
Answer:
h=1 m=12
